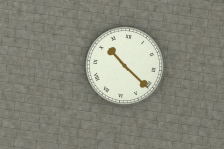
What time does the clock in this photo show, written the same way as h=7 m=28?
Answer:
h=10 m=21
